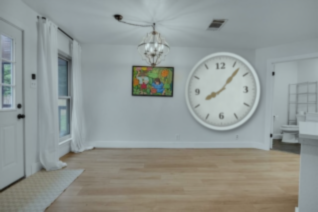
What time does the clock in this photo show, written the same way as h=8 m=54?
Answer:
h=8 m=7
